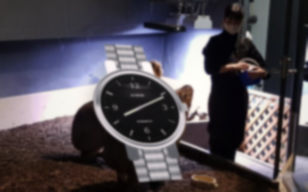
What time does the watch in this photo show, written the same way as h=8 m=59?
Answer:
h=8 m=11
